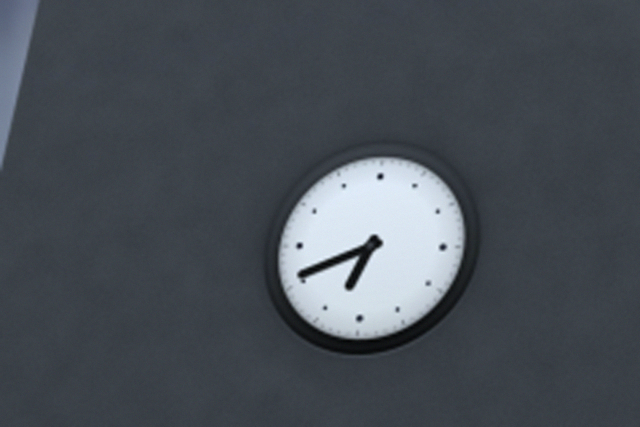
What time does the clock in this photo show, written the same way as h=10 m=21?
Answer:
h=6 m=41
